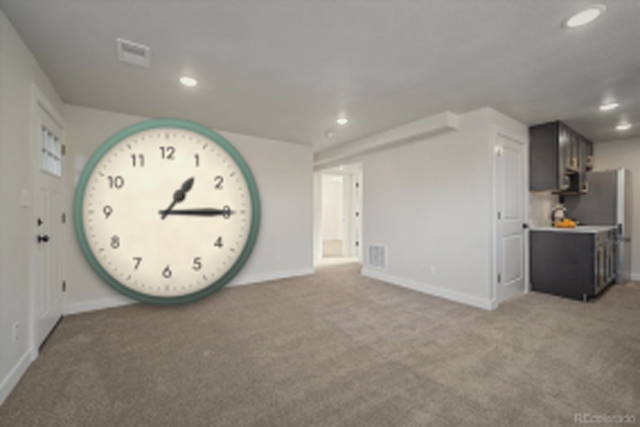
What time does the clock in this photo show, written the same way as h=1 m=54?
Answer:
h=1 m=15
